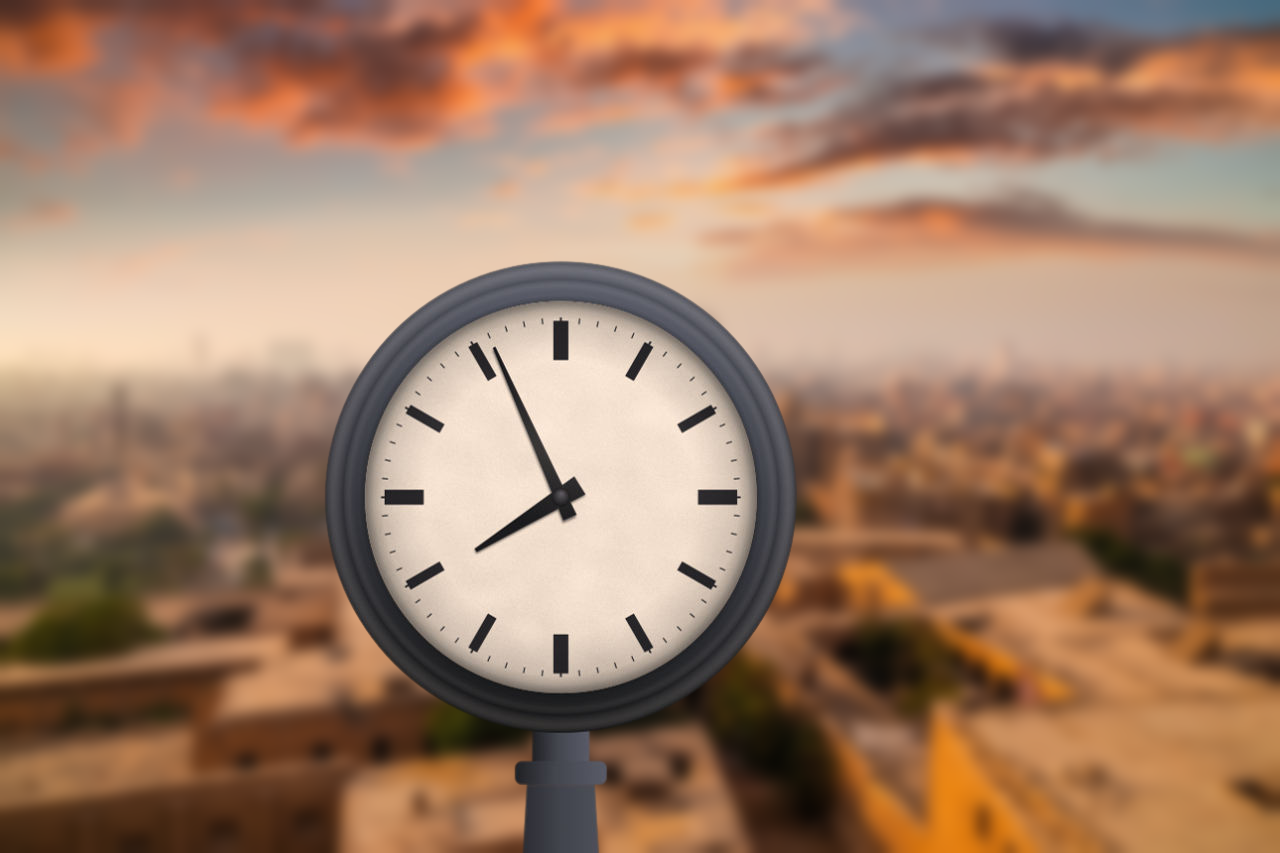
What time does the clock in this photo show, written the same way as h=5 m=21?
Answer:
h=7 m=56
